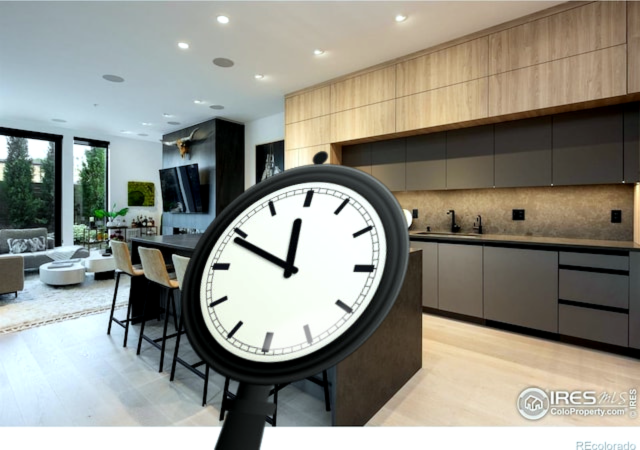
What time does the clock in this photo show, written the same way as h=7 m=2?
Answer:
h=11 m=49
